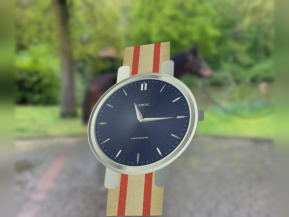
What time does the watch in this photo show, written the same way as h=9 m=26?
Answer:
h=11 m=15
